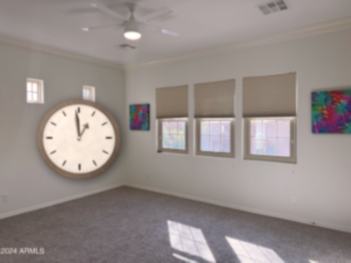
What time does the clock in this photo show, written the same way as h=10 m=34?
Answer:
h=12 m=59
